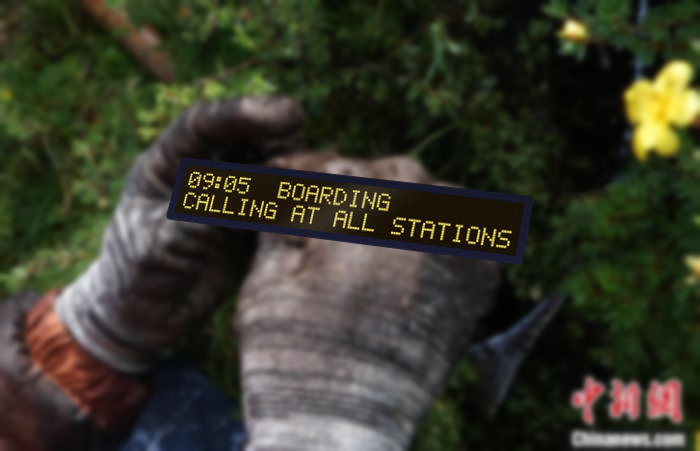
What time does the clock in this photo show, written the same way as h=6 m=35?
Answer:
h=9 m=5
